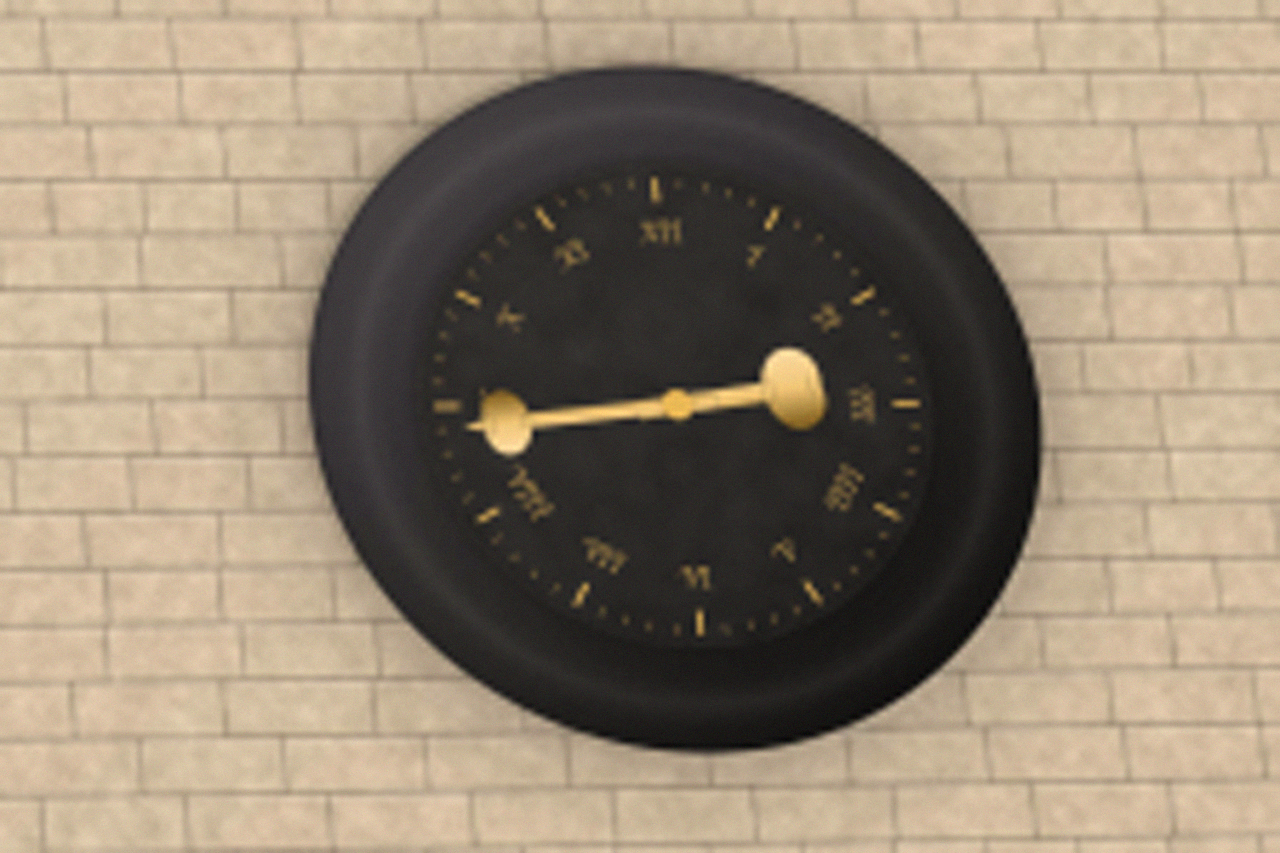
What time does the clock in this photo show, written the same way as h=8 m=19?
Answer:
h=2 m=44
